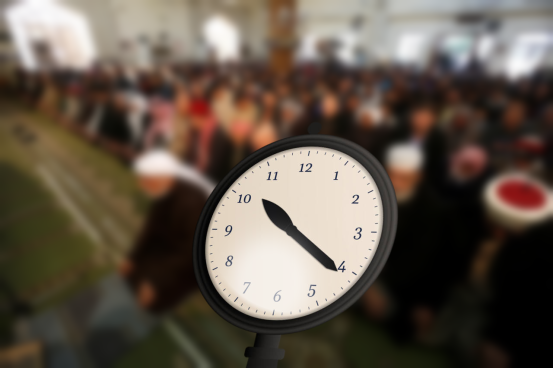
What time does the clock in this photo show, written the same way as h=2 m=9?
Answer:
h=10 m=21
